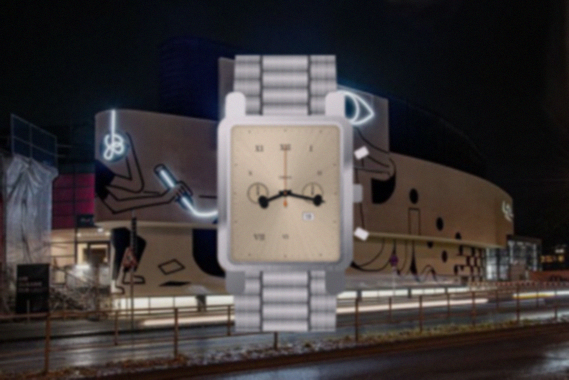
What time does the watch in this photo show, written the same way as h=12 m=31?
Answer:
h=8 m=17
